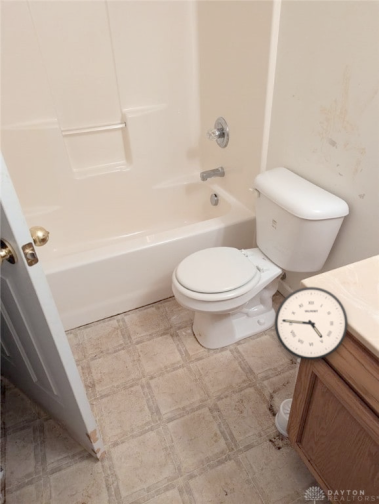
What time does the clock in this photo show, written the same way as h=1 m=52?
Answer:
h=4 m=46
